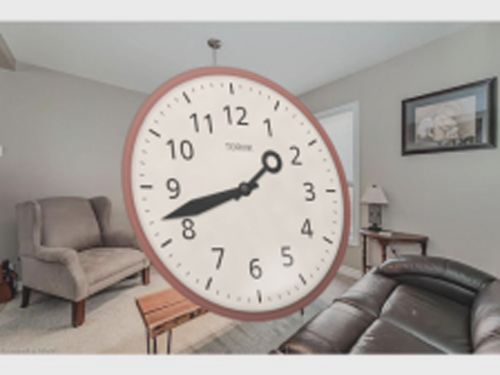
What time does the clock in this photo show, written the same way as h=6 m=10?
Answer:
h=1 m=42
